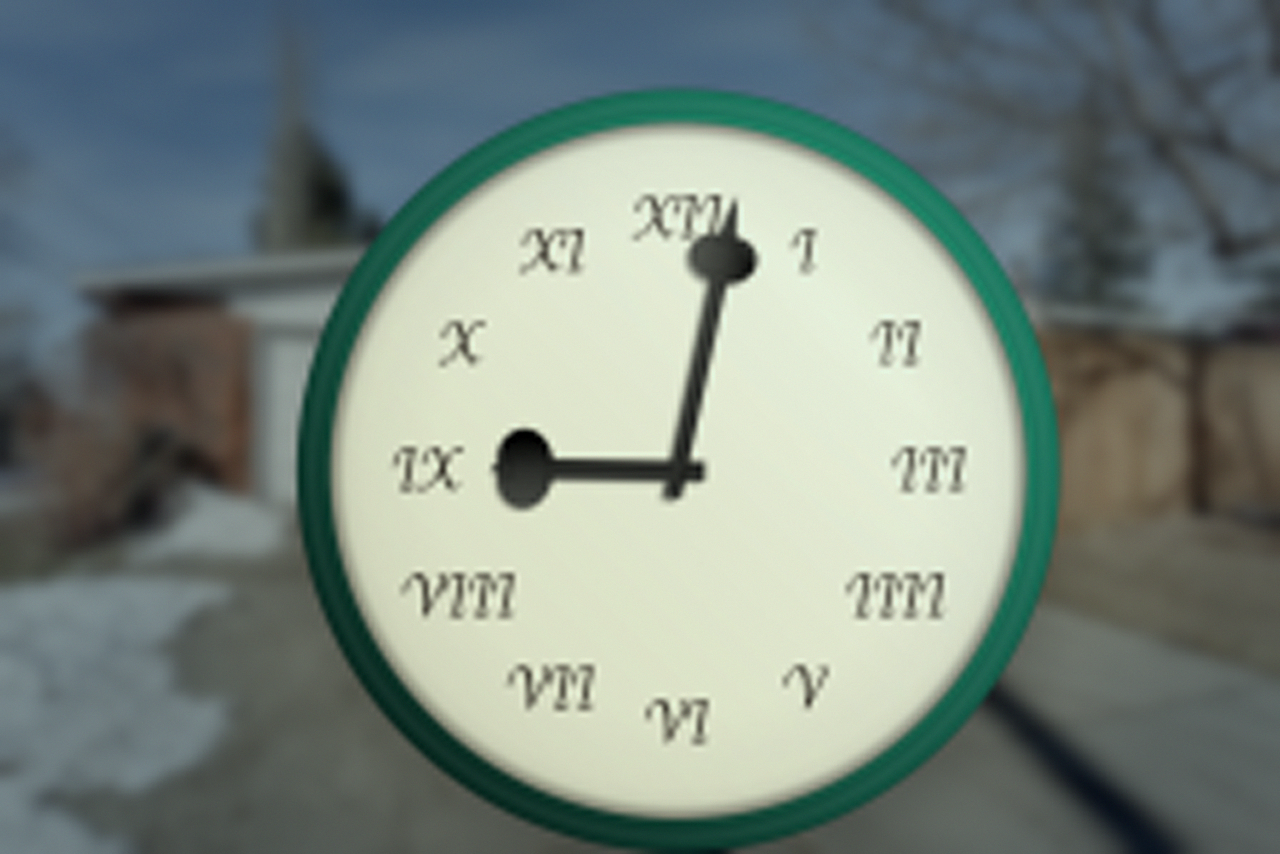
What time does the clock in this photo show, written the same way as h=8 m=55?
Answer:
h=9 m=2
